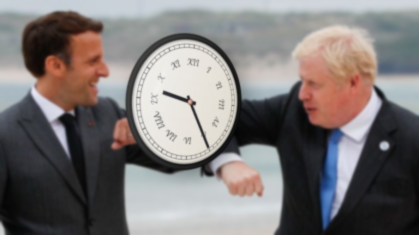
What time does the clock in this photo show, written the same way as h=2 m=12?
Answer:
h=9 m=25
